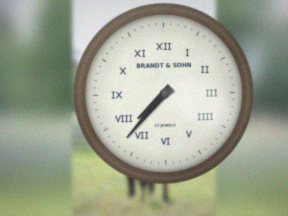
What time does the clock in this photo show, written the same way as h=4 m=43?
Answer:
h=7 m=37
